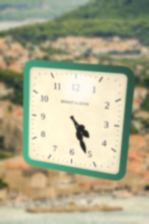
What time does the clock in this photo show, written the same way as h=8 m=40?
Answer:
h=4 m=26
